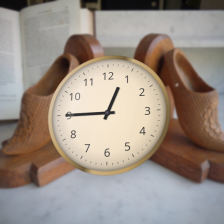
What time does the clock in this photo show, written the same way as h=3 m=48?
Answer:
h=12 m=45
